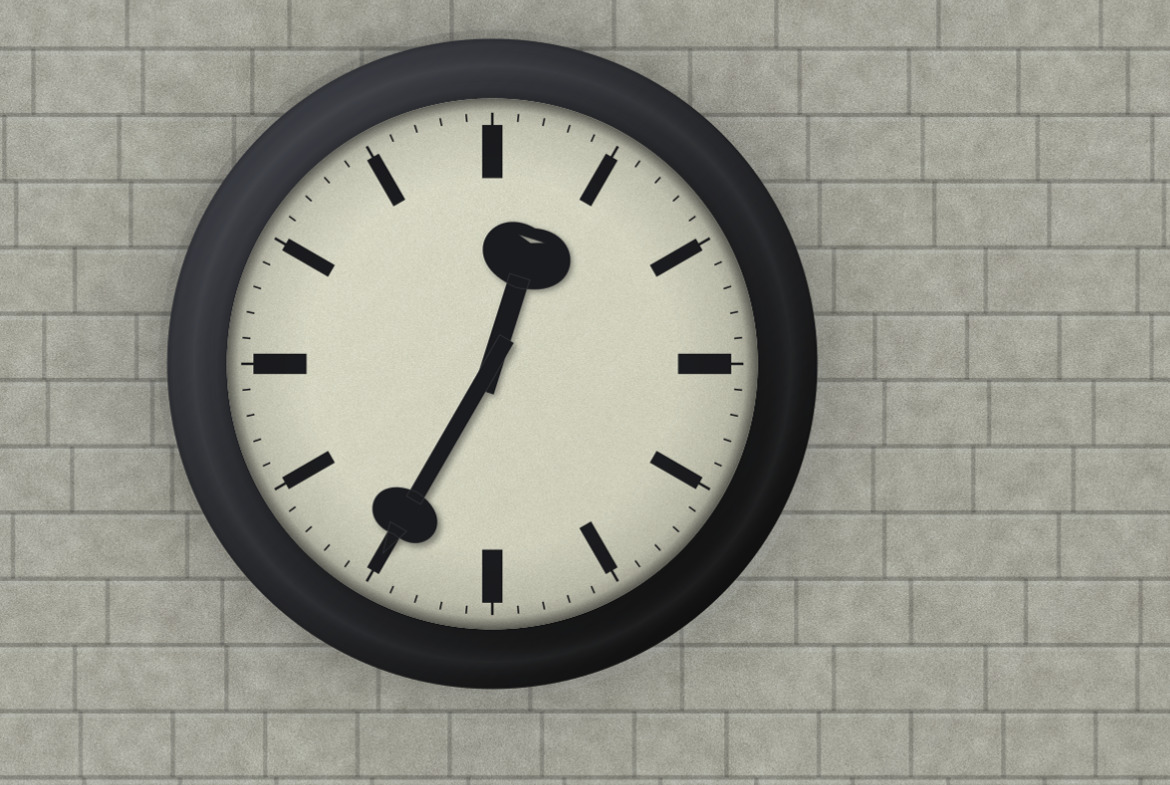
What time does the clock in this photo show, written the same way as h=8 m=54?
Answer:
h=12 m=35
